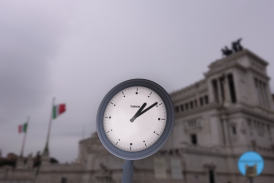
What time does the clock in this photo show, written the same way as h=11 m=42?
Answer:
h=1 m=9
